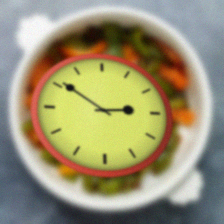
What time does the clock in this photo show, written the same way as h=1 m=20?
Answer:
h=2 m=51
